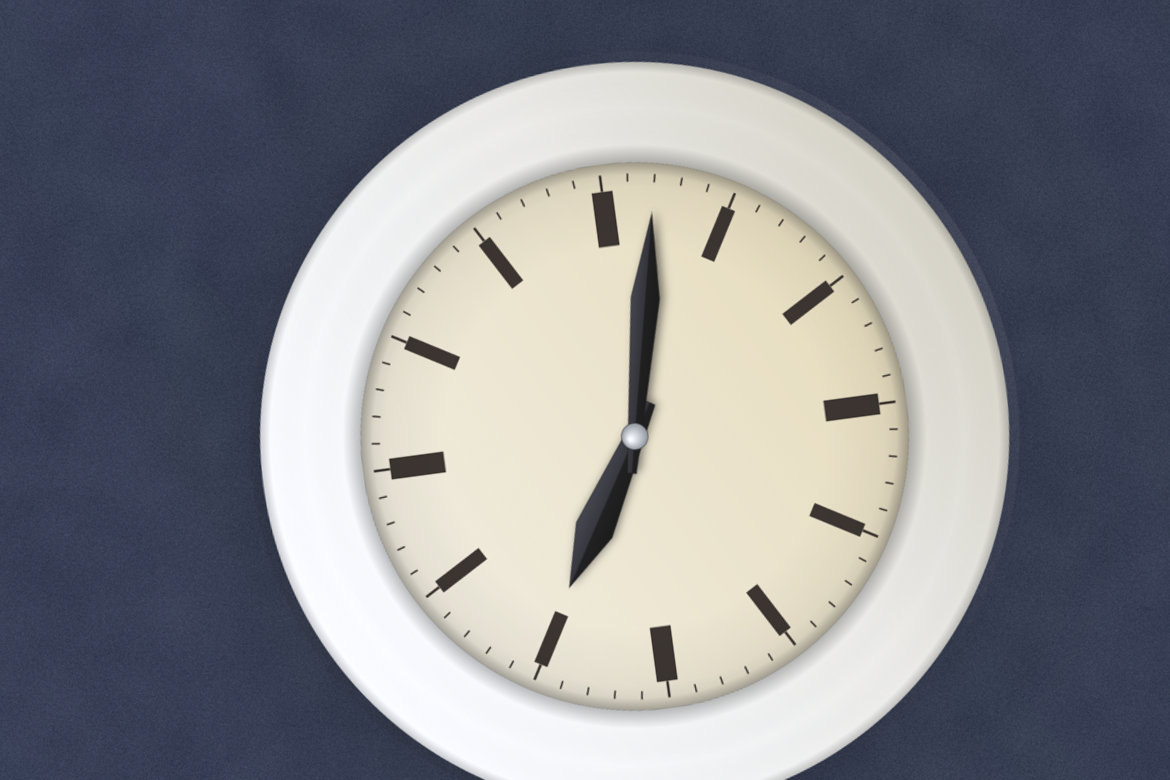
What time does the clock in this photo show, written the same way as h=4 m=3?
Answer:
h=7 m=2
